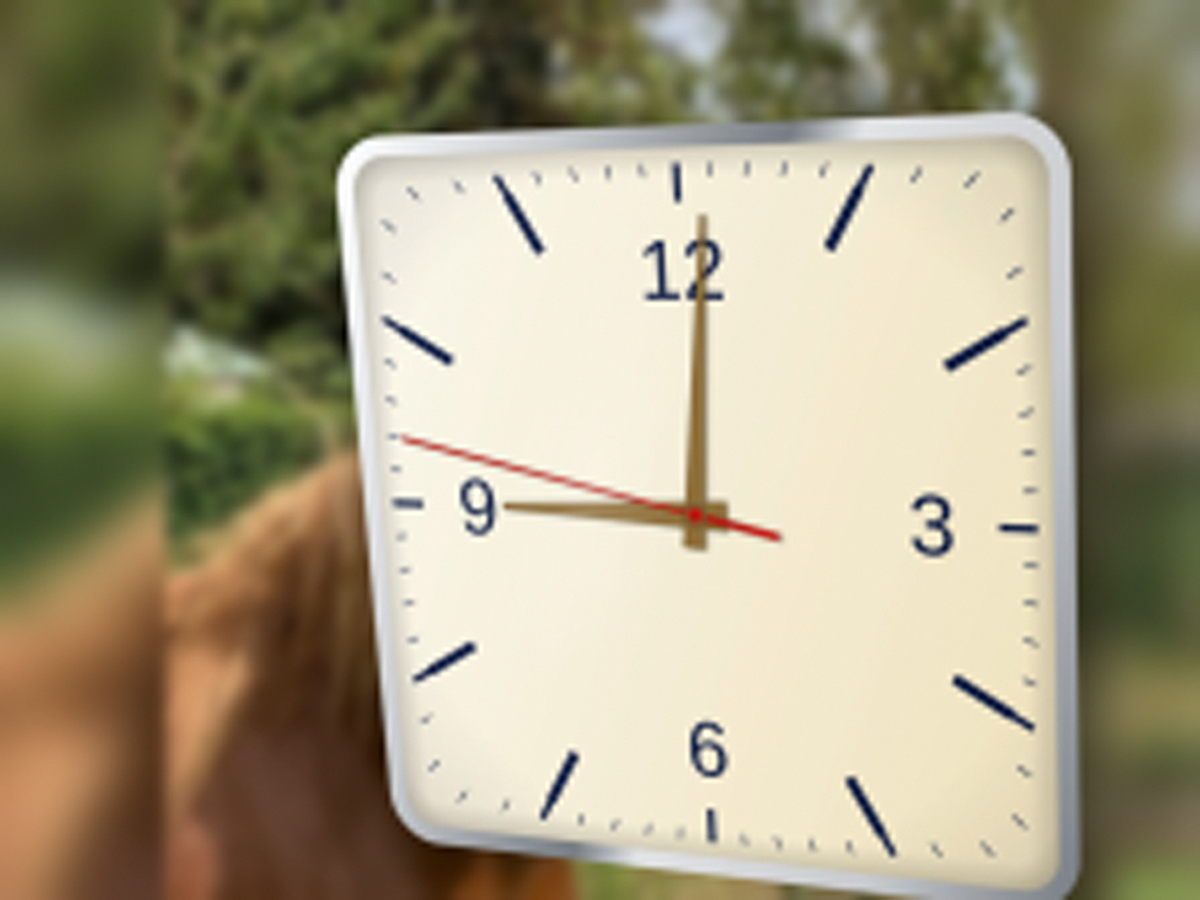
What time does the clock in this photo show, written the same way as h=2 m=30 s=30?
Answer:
h=9 m=0 s=47
